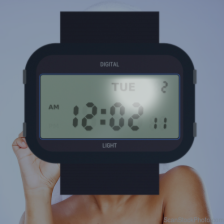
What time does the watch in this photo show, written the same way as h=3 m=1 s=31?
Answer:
h=12 m=2 s=11
